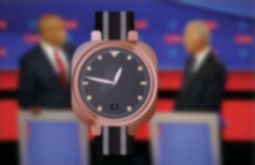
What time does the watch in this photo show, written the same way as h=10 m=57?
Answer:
h=12 m=47
